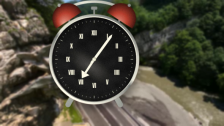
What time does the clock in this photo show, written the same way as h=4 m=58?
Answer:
h=7 m=6
